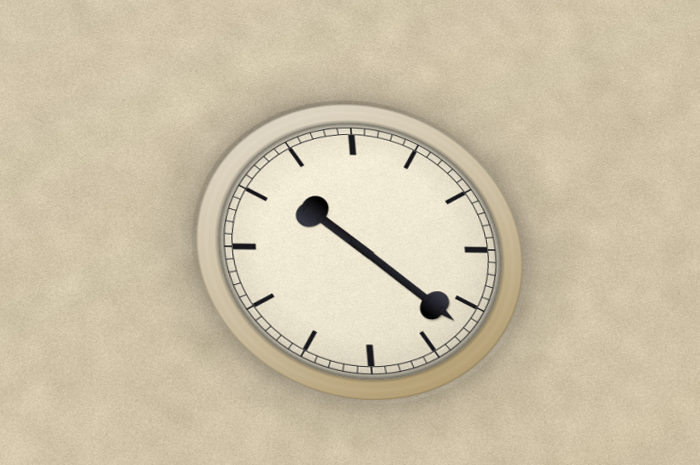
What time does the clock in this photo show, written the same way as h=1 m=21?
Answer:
h=10 m=22
